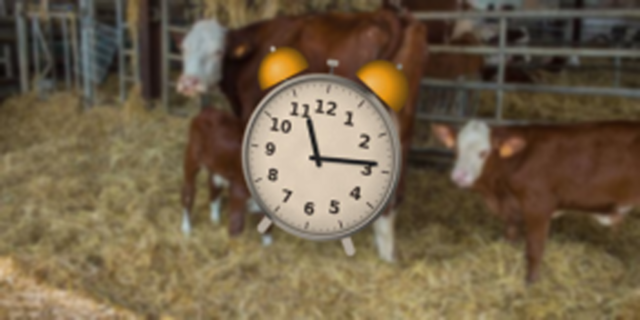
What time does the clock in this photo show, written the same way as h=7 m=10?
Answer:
h=11 m=14
